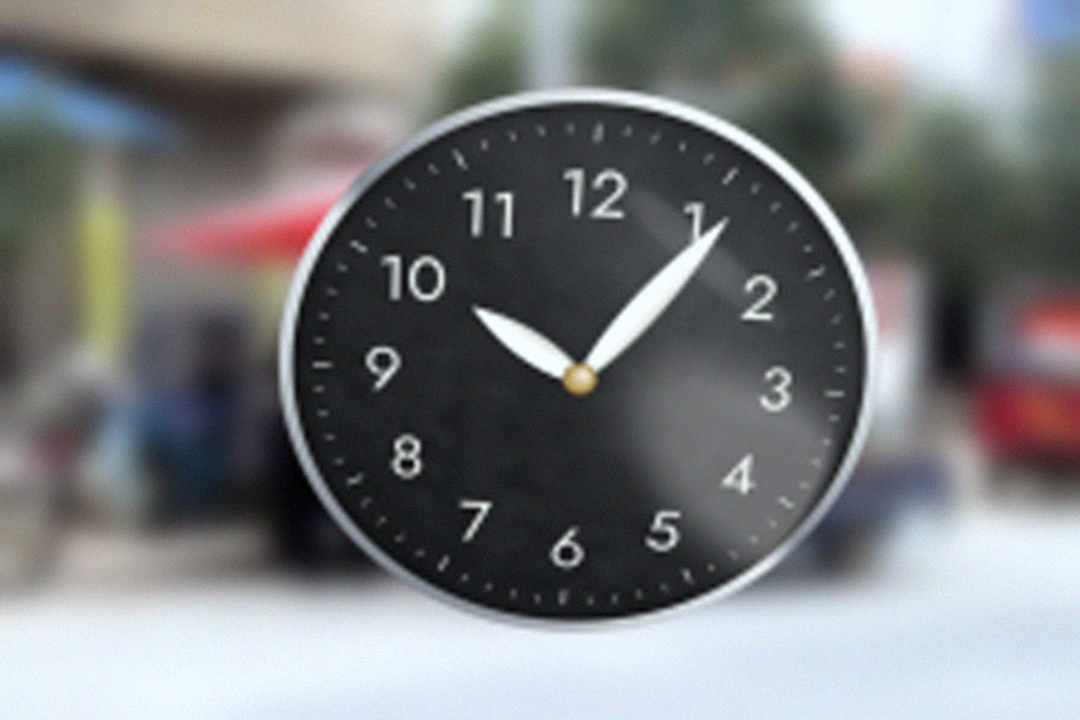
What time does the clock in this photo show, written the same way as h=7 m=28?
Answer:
h=10 m=6
